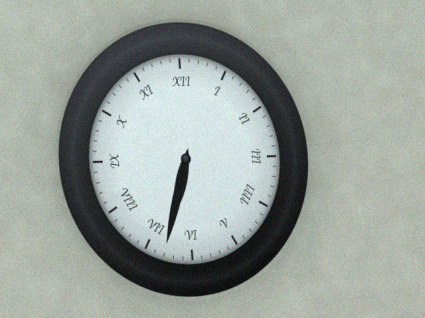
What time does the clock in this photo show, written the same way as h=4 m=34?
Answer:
h=6 m=33
